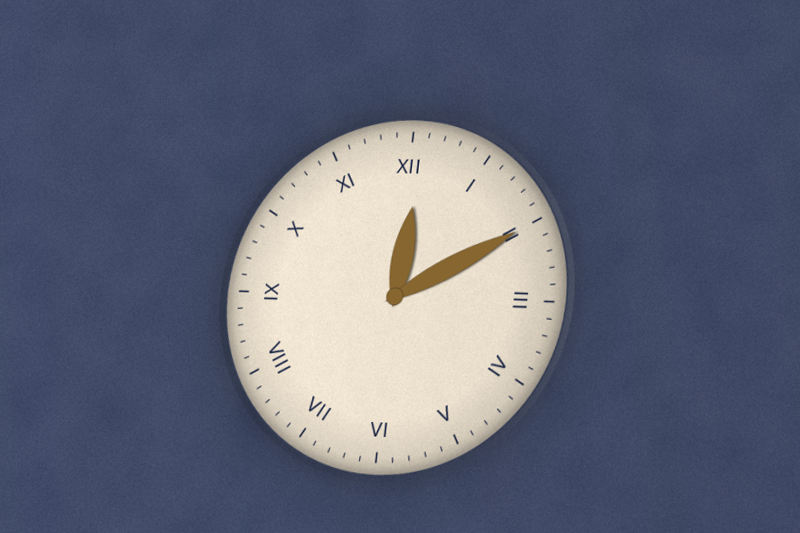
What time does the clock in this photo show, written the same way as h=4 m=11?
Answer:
h=12 m=10
